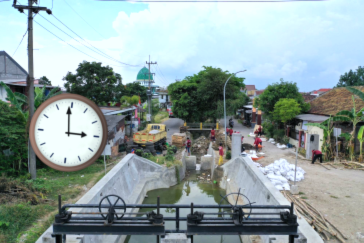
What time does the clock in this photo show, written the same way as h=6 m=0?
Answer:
h=2 m=59
